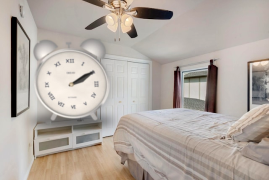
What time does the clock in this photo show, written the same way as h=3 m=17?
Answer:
h=2 m=10
